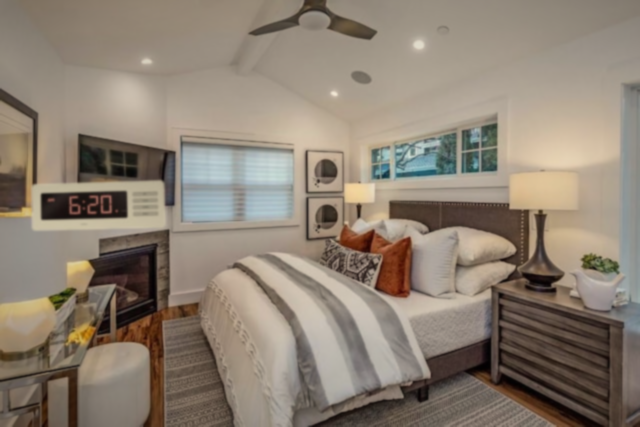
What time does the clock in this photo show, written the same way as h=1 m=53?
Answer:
h=6 m=20
